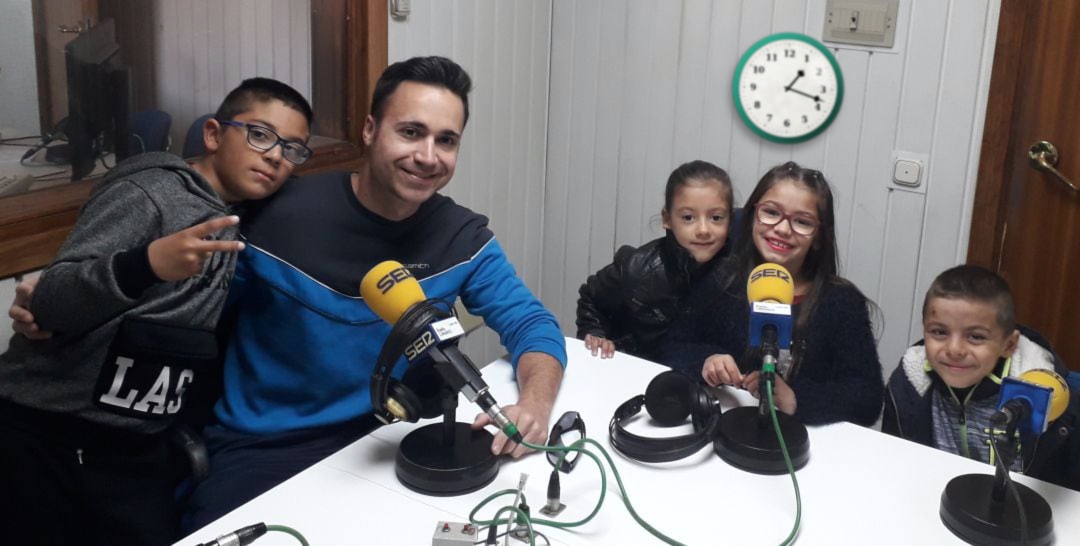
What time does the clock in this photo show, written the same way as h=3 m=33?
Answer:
h=1 m=18
